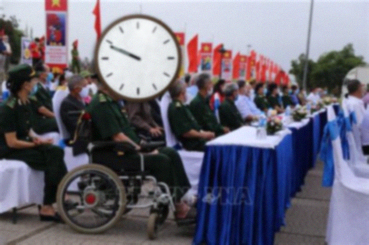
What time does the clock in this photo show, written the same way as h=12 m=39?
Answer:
h=9 m=49
